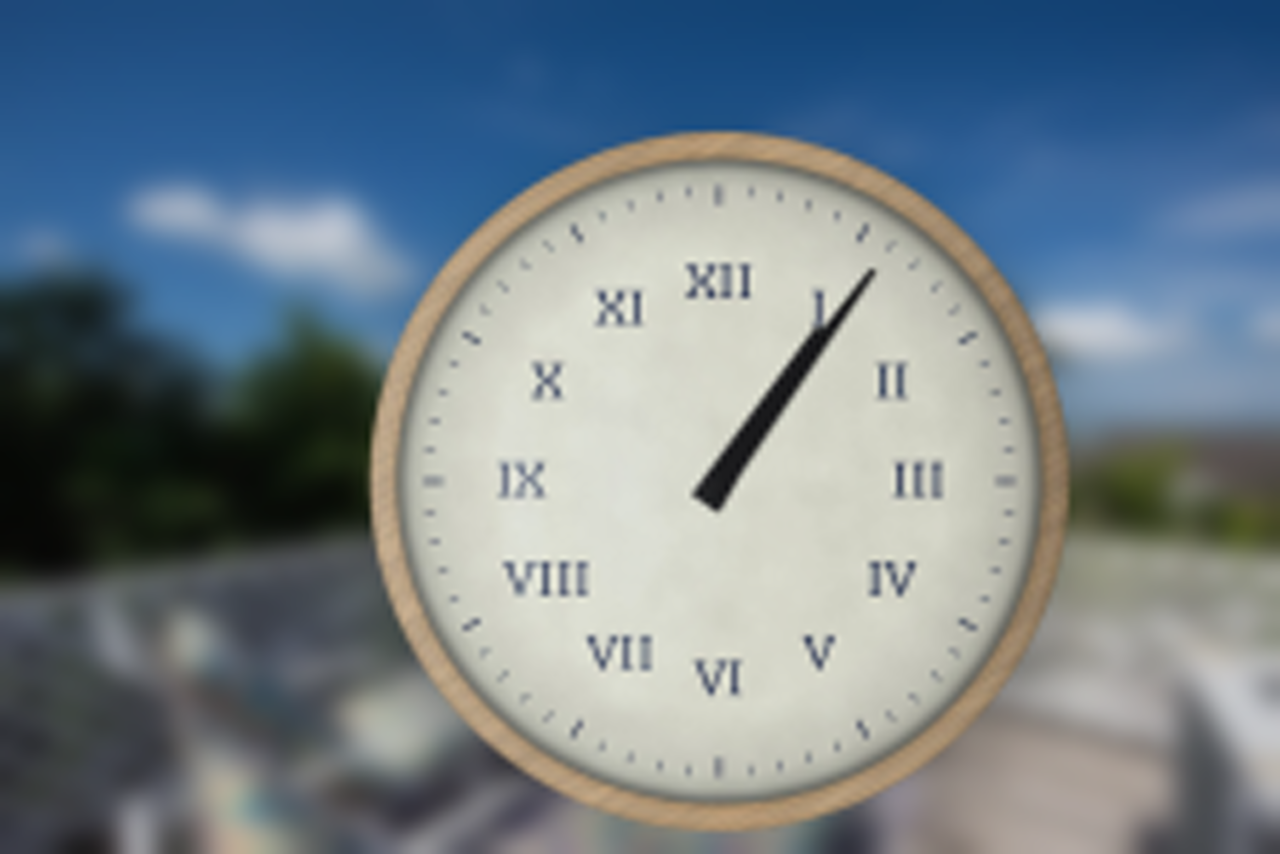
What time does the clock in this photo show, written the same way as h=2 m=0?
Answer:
h=1 m=6
